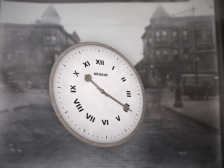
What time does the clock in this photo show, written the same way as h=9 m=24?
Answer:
h=10 m=20
